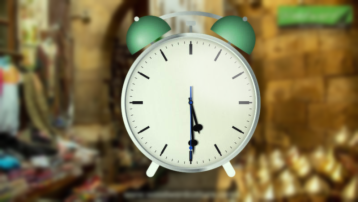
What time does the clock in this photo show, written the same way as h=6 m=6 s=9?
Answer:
h=5 m=29 s=30
